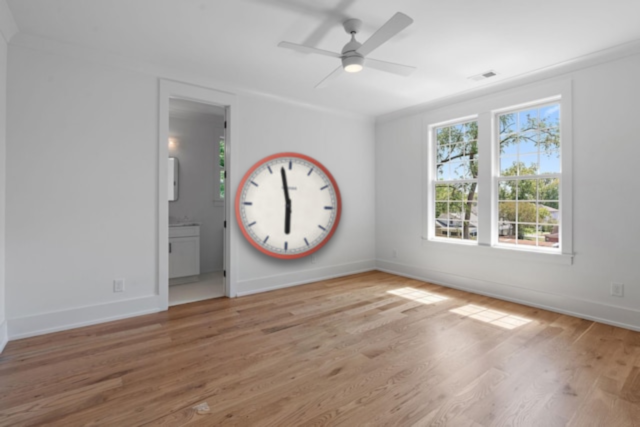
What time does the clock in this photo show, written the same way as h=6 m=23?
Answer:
h=5 m=58
